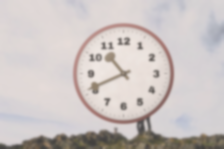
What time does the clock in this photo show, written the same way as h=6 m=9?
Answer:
h=10 m=41
